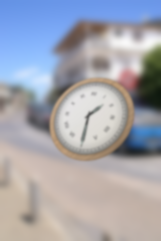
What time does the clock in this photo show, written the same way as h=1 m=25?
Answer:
h=1 m=30
